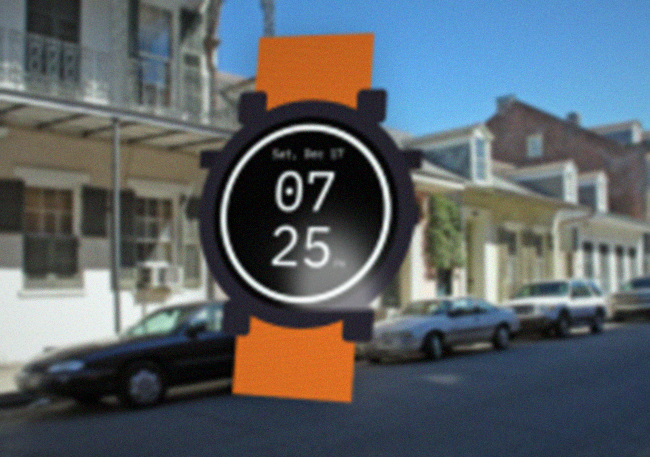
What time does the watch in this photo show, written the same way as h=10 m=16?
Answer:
h=7 m=25
